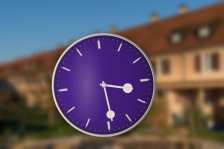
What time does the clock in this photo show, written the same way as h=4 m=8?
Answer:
h=3 m=29
